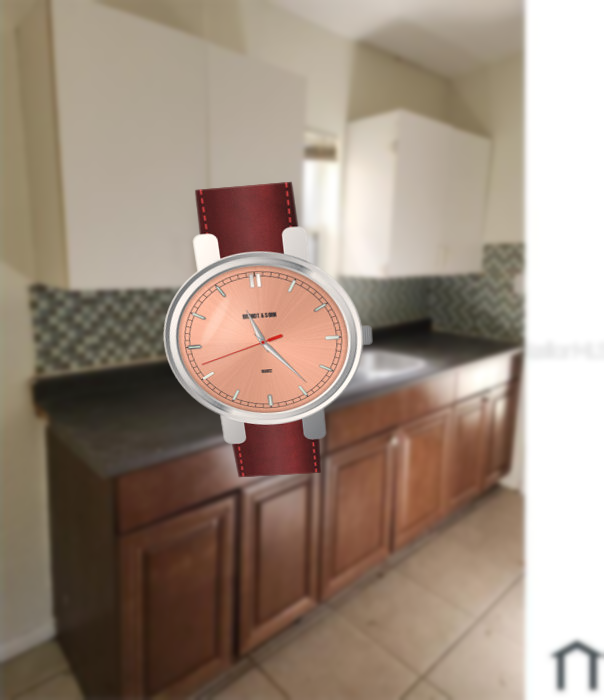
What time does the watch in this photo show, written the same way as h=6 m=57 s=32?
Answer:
h=11 m=23 s=42
